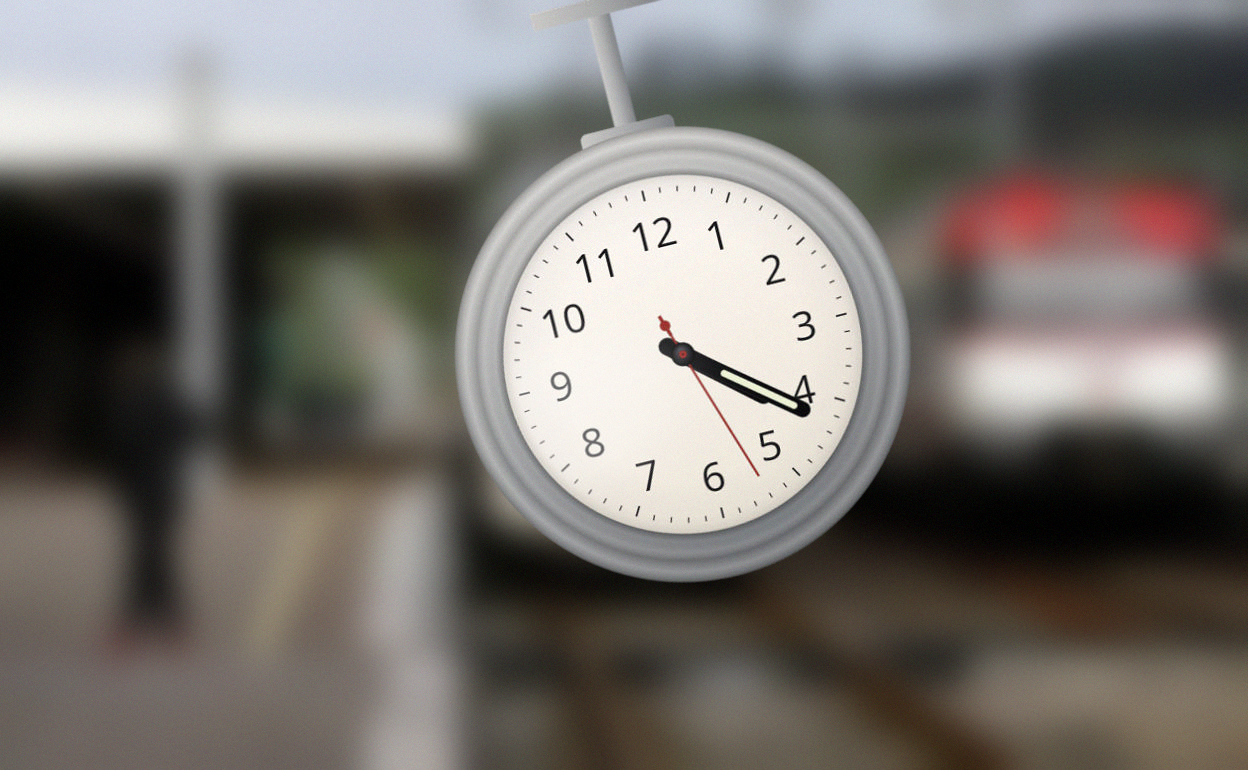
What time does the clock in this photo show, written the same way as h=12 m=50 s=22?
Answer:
h=4 m=21 s=27
